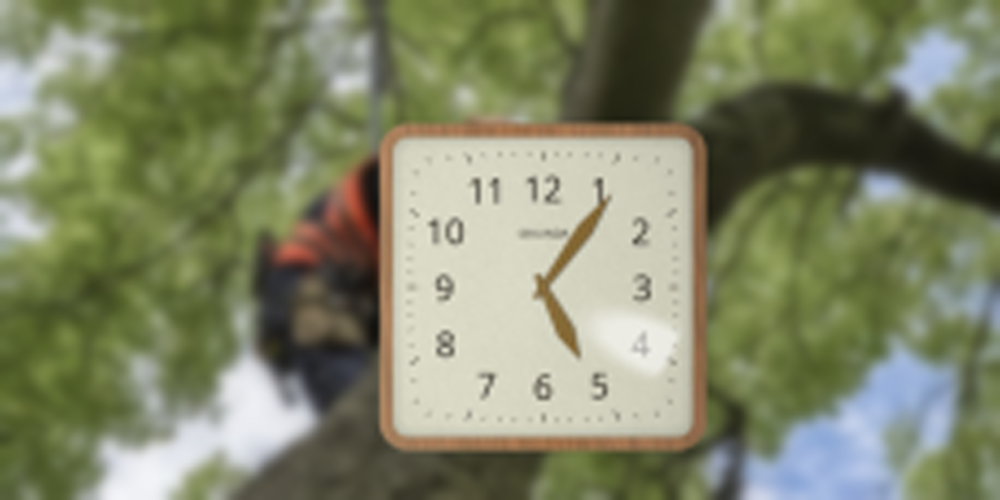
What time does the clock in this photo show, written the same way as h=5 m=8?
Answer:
h=5 m=6
